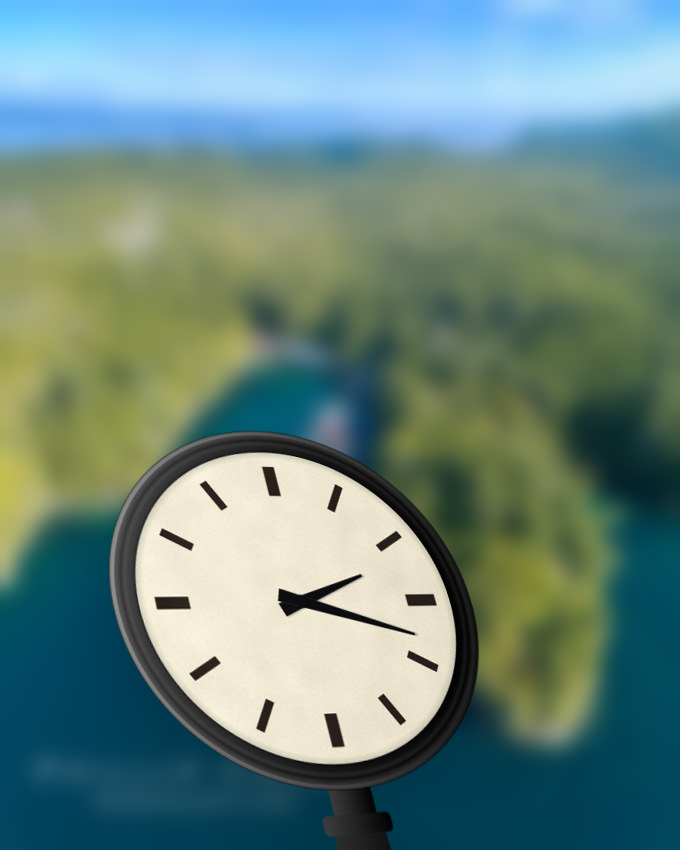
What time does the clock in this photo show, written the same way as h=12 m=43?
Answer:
h=2 m=18
